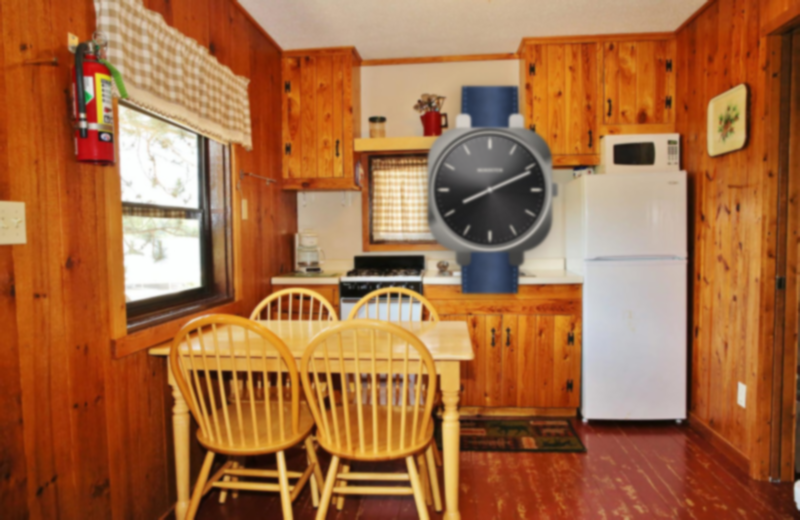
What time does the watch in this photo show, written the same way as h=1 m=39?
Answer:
h=8 m=11
